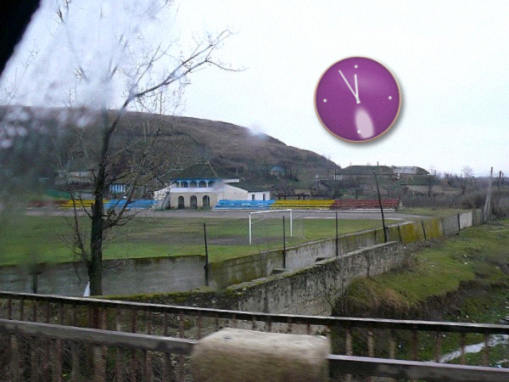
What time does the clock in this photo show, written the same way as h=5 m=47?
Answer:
h=11 m=55
